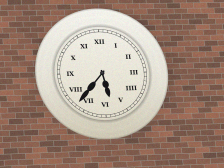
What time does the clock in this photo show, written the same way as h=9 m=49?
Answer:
h=5 m=37
